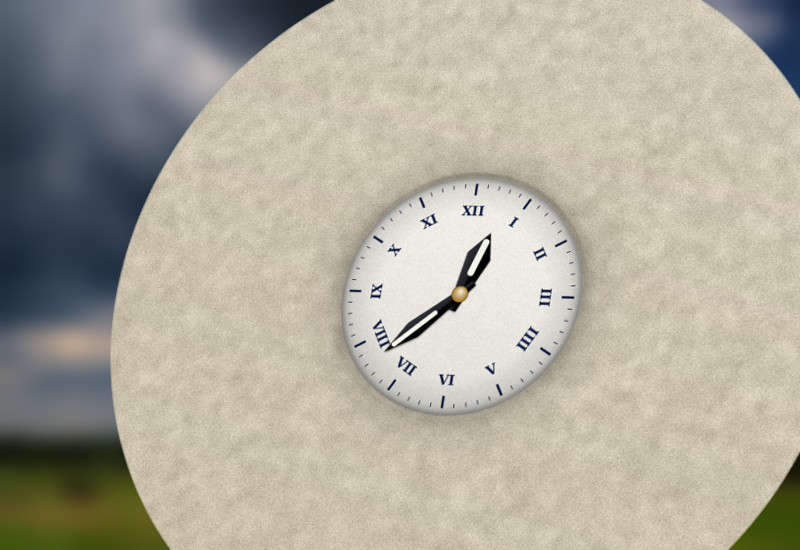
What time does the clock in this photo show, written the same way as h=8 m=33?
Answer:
h=12 m=38
